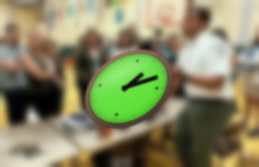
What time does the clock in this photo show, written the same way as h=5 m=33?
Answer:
h=1 m=11
